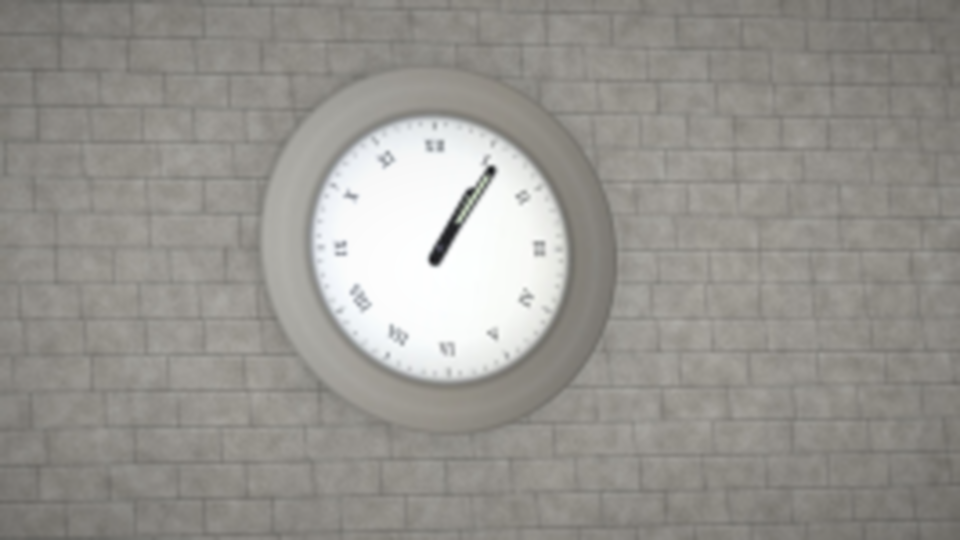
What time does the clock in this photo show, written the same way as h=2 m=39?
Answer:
h=1 m=6
